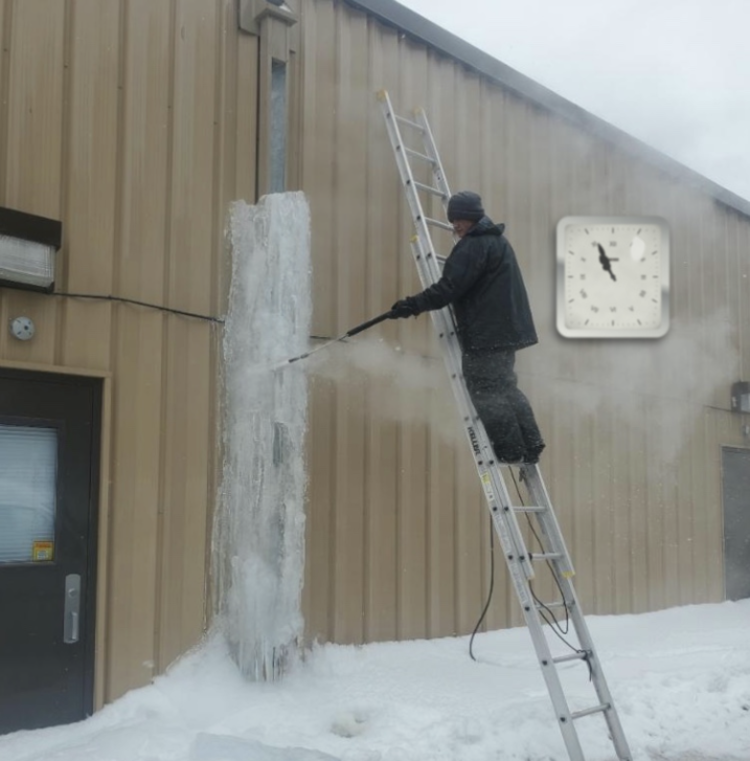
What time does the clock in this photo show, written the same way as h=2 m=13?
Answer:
h=10 m=56
